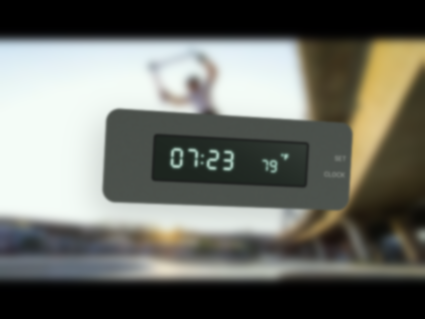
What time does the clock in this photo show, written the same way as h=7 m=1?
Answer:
h=7 m=23
